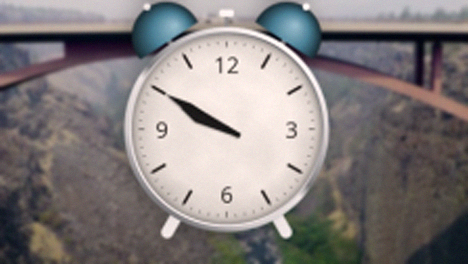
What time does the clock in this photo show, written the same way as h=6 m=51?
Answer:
h=9 m=50
